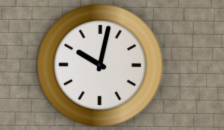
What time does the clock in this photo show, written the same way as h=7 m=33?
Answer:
h=10 m=2
